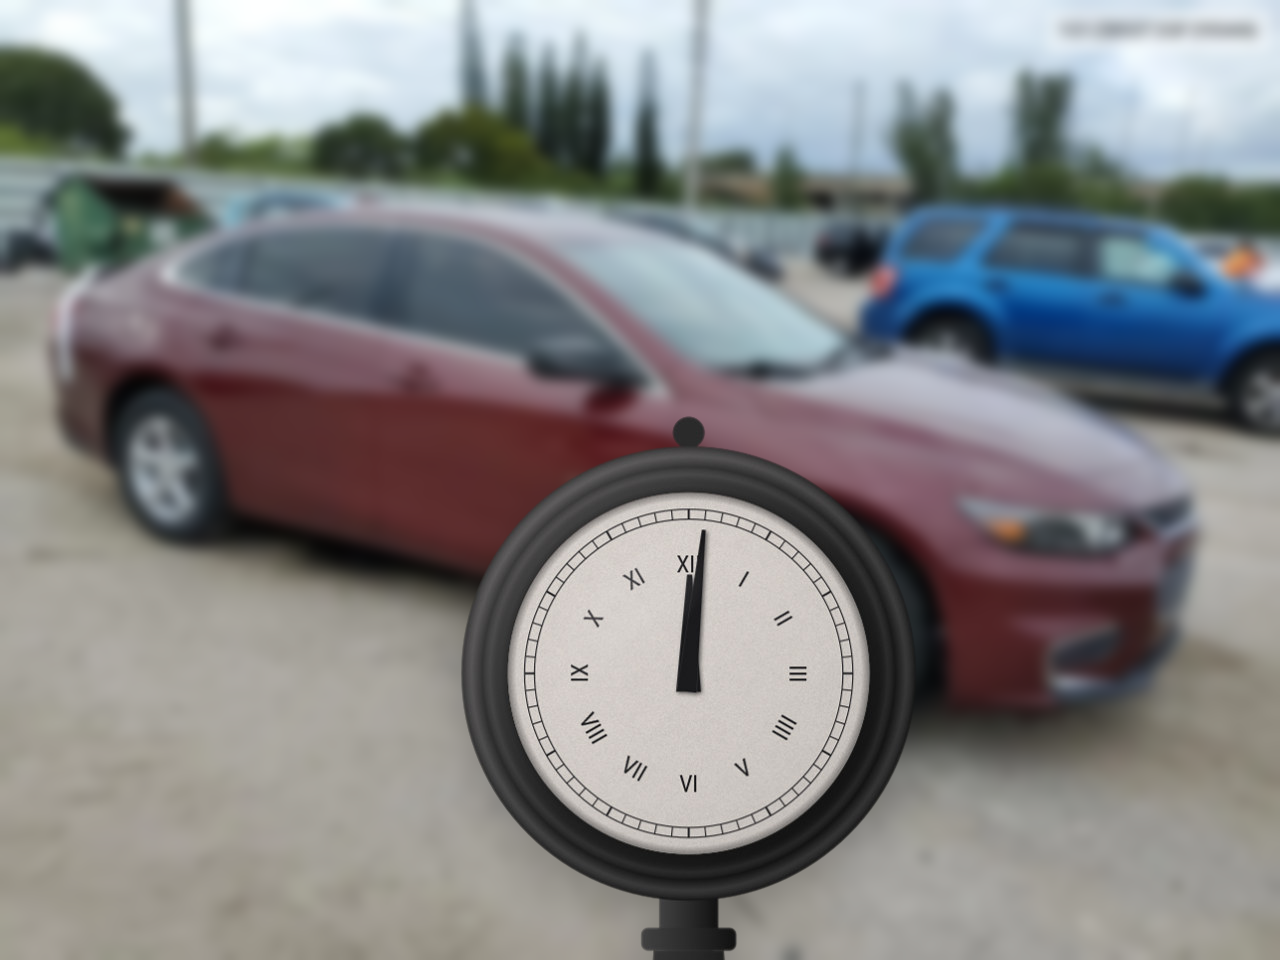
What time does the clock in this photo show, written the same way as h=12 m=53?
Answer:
h=12 m=1
